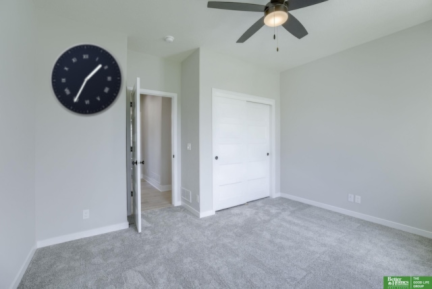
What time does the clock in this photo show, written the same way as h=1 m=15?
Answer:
h=1 m=35
